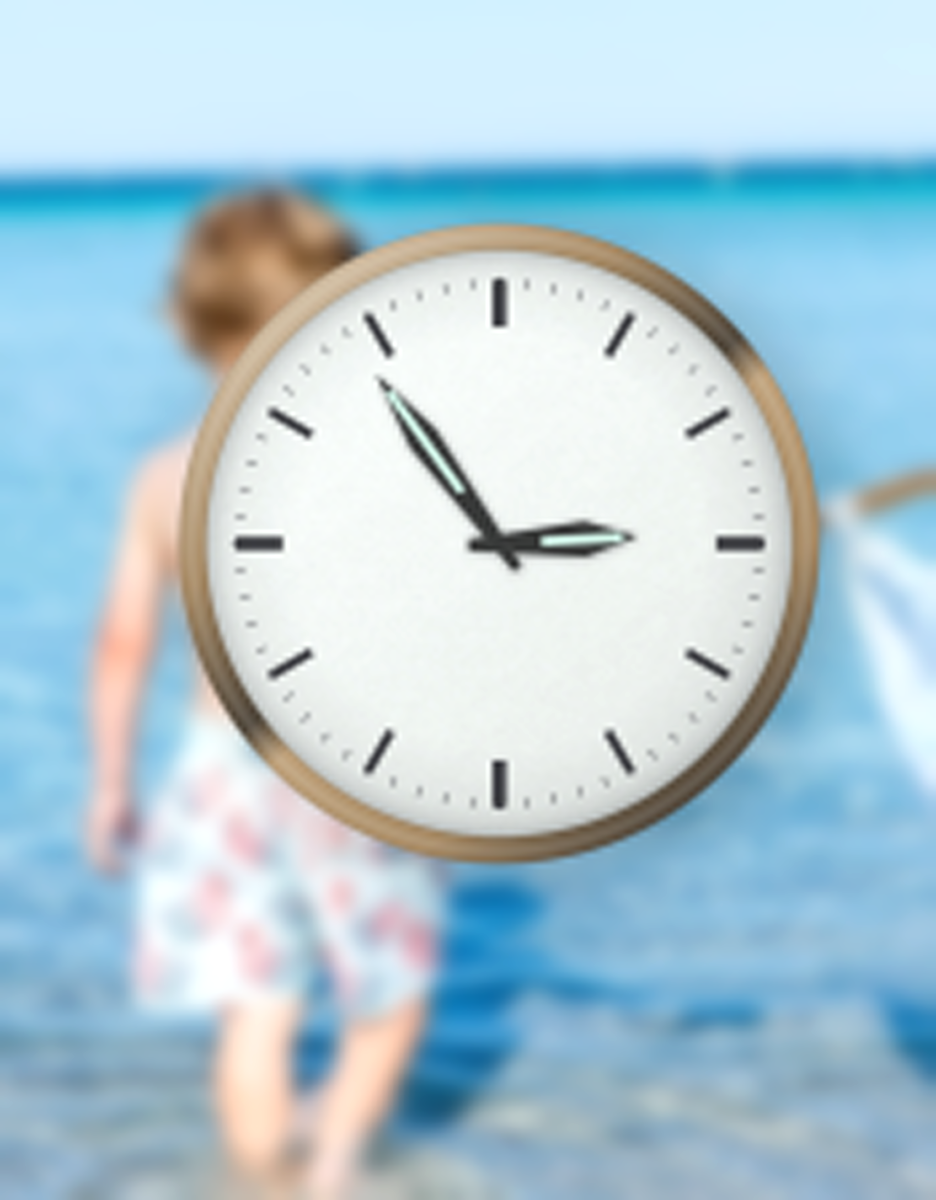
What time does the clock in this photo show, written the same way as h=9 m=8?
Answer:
h=2 m=54
